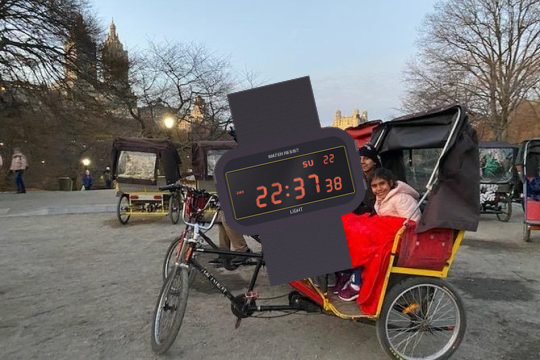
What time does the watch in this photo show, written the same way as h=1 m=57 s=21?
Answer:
h=22 m=37 s=38
